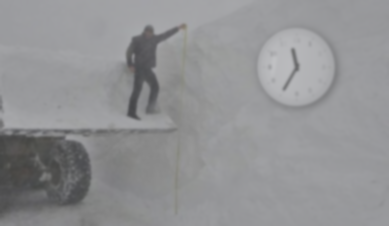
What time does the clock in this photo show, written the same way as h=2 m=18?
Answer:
h=11 m=35
